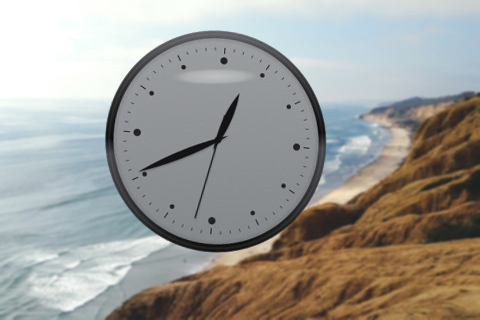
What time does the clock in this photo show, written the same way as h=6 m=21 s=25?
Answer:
h=12 m=40 s=32
